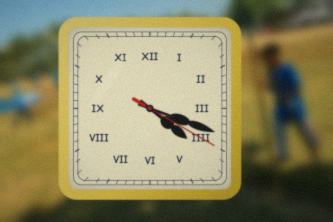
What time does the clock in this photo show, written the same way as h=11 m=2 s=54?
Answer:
h=4 m=18 s=20
